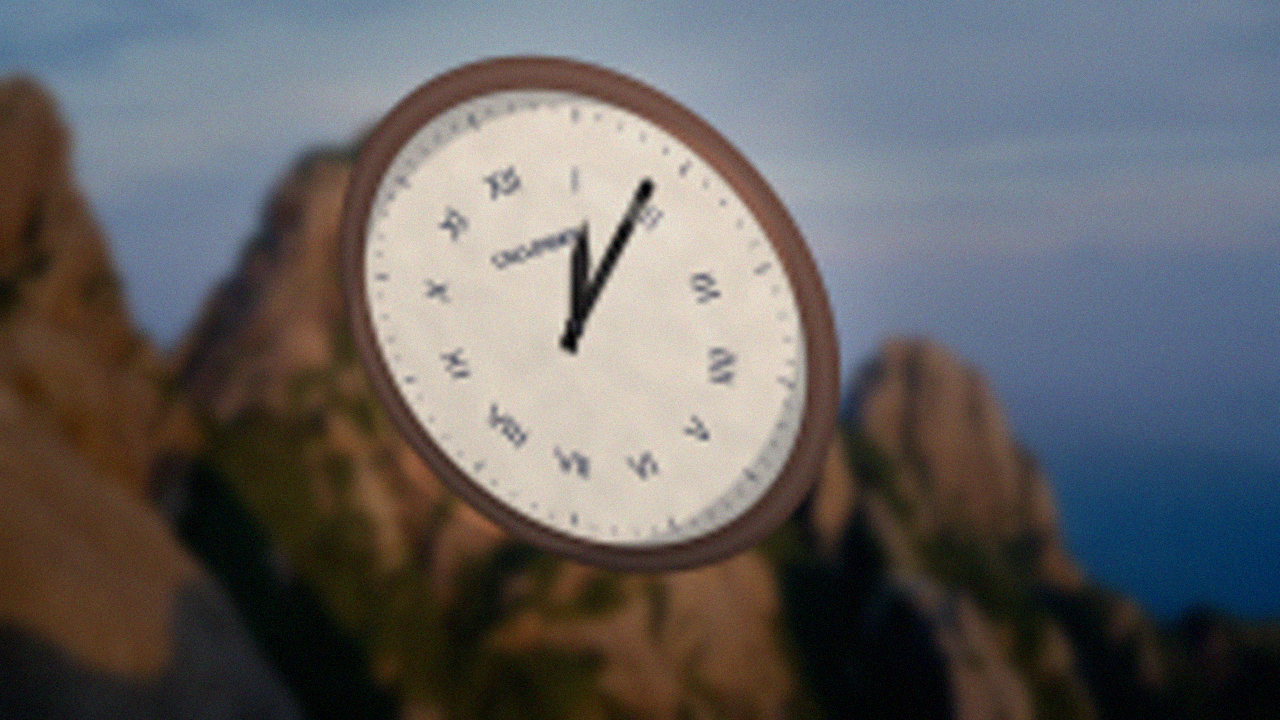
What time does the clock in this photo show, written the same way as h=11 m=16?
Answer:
h=1 m=9
